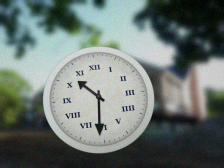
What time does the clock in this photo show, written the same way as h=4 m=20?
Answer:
h=10 m=31
